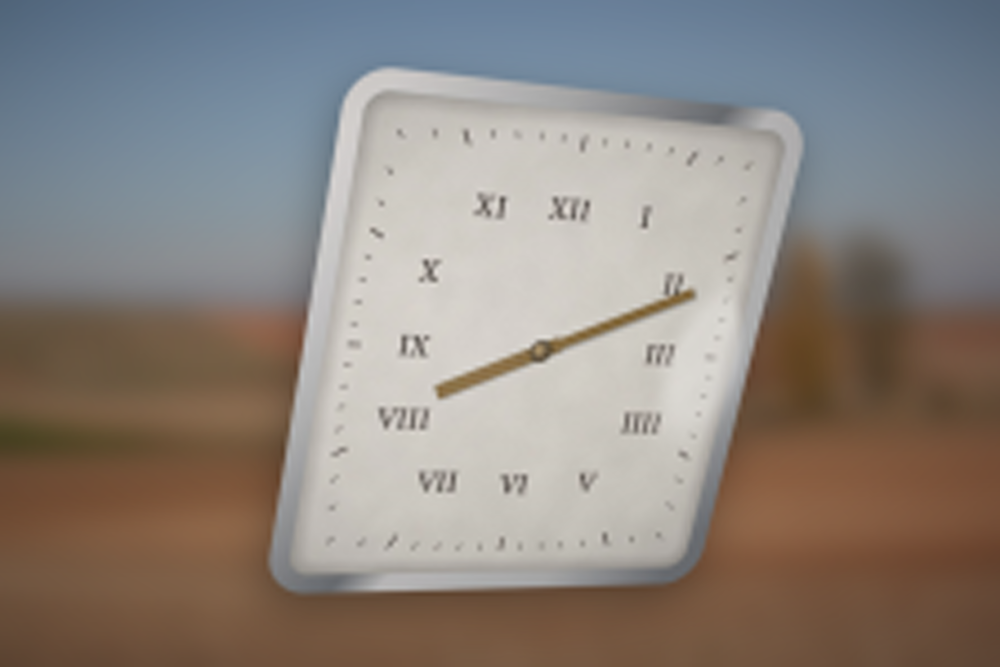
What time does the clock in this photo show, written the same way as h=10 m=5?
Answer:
h=8 m=11
